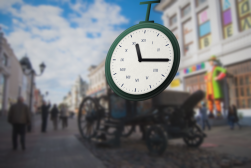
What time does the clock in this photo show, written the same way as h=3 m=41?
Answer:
h=11 m=15
